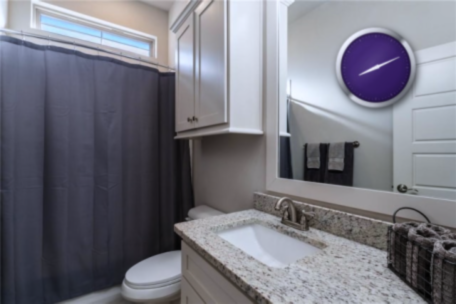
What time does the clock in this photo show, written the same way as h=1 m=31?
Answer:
h=8 m=11
